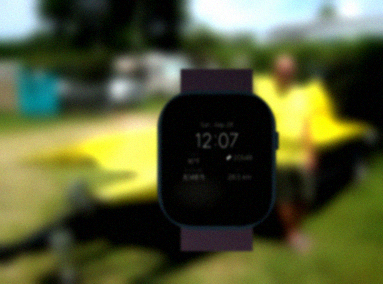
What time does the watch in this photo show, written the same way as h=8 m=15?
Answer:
h=12 m=7
